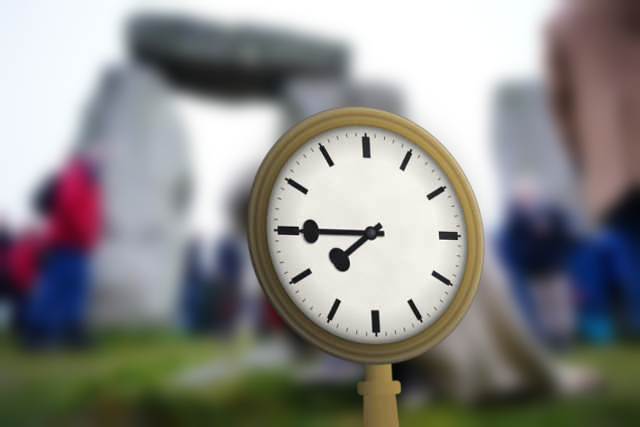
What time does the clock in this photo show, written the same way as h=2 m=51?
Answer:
h=7 m=45
